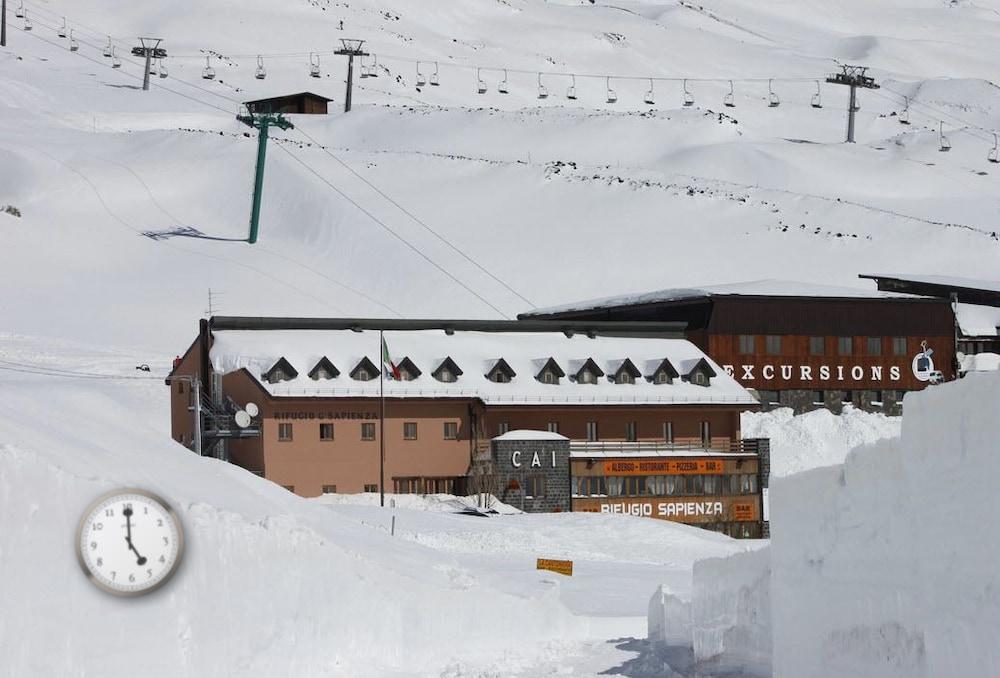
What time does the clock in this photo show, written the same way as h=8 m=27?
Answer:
h=5 m=0
